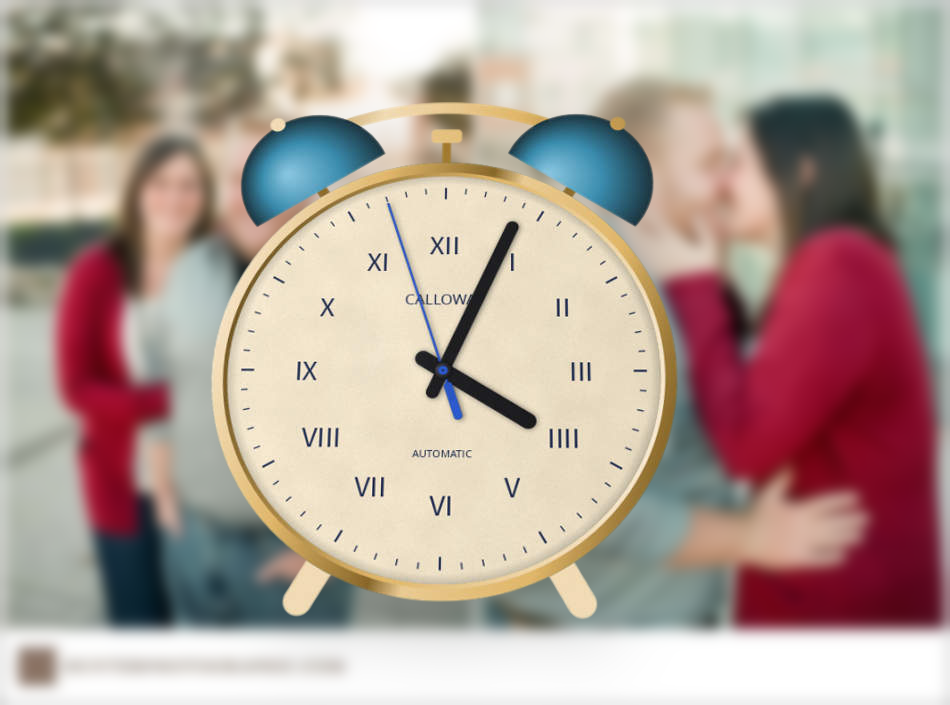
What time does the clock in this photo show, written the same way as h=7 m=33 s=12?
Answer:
h=4 m=3 s=57
